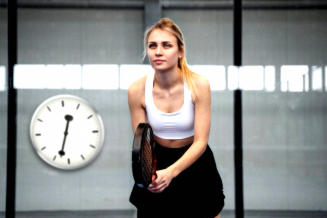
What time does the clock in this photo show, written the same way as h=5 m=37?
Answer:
h=12 m=33
